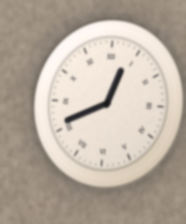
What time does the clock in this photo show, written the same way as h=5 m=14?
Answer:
h=12 m=41
